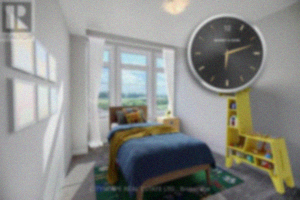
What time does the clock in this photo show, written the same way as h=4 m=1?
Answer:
h=6 m=12
